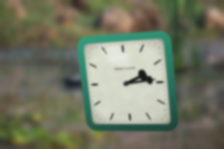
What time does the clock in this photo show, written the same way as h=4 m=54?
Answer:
h=2 m=14
